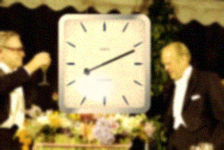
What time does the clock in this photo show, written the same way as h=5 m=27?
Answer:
h=8 m=11
